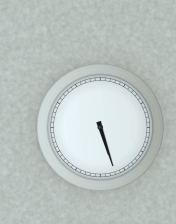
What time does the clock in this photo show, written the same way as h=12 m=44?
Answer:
h=5 m=27
